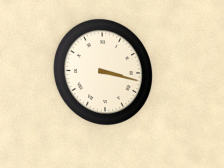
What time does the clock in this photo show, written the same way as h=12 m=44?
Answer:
h=3 m=17
